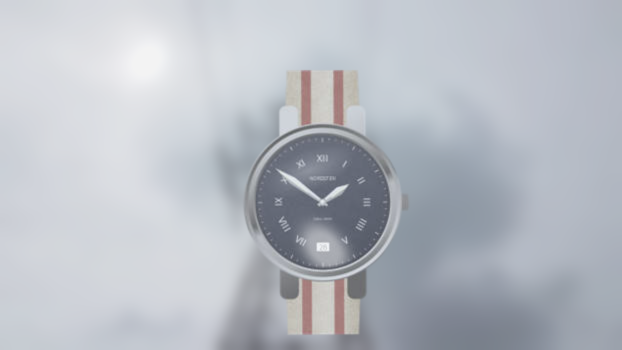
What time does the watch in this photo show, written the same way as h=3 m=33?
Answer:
h=1 m=51
